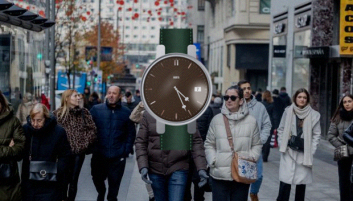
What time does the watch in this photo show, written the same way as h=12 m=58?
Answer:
h=4 m=26
